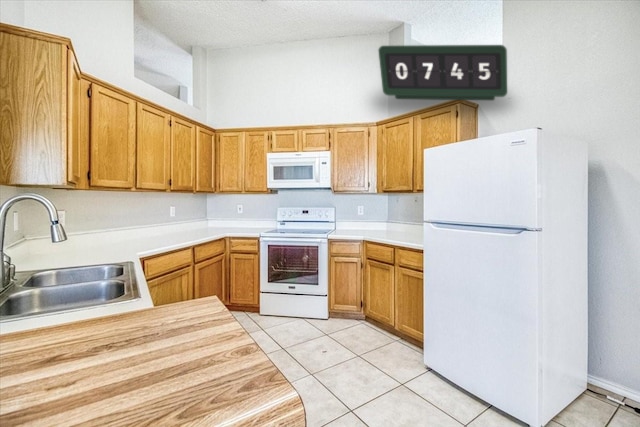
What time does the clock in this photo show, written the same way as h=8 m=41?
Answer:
h=7 m=45
